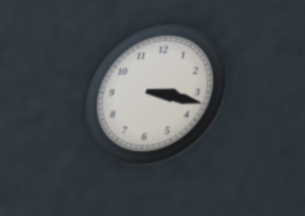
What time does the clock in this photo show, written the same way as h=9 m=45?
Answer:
h=3 m=17
